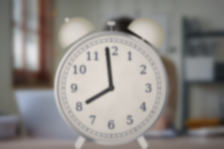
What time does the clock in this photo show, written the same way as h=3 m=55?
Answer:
h=7 m=59
